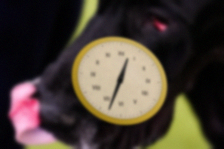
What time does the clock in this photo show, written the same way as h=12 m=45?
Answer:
h=12 m=33
